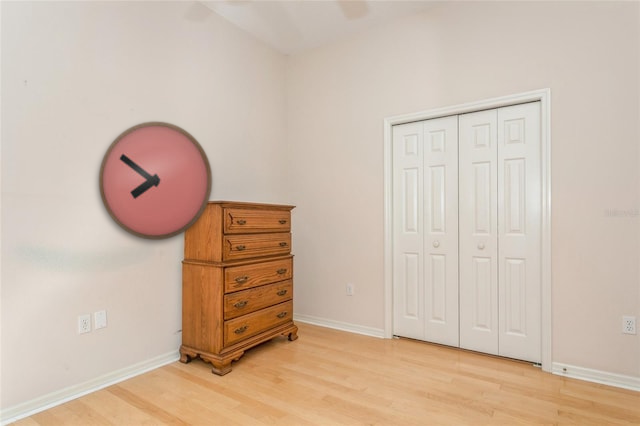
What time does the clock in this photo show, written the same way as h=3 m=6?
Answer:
h=7 m=51
